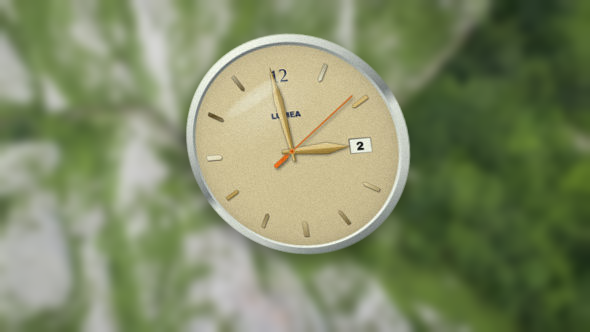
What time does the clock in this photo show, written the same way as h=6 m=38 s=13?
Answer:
h=2 m=59 s=9
